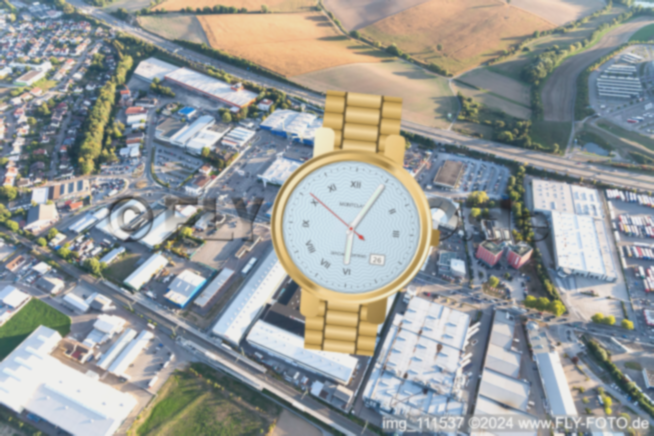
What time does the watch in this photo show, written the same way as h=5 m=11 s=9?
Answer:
h=6 m=4 s=51
